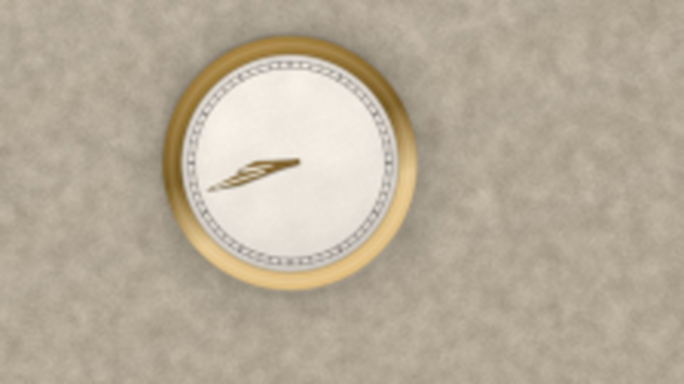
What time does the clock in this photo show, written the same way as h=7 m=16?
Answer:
h=8 m=42
